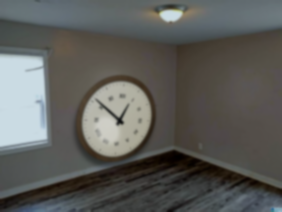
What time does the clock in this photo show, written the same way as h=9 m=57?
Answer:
h=12 m=51
